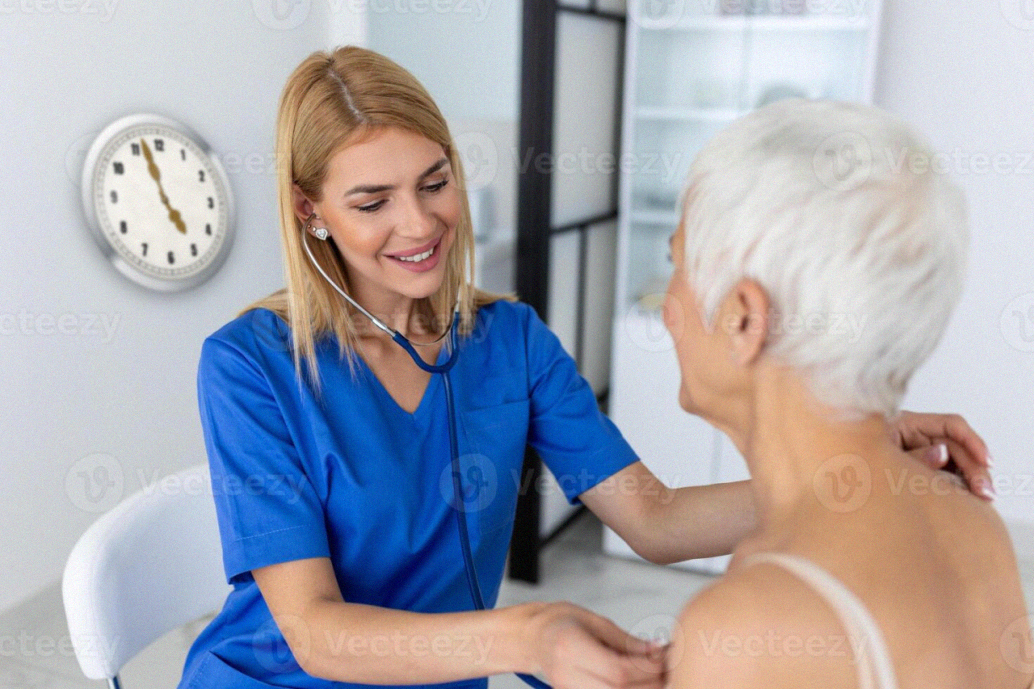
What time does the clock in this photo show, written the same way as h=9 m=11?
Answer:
h=4 m=57
